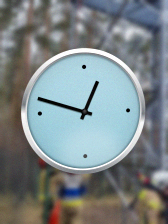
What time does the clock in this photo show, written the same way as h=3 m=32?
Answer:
h=12 m=48
